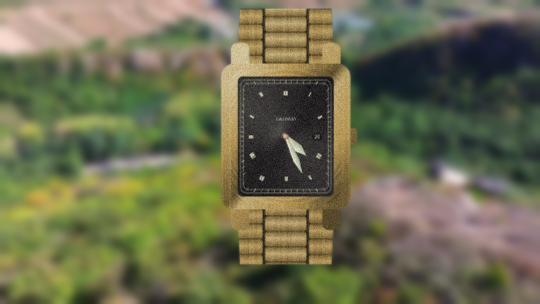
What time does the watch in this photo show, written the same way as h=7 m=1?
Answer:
h=4 m=26
